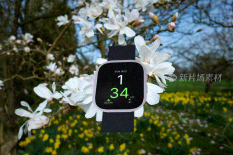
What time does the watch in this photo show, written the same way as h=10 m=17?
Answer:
h=1 m=34
